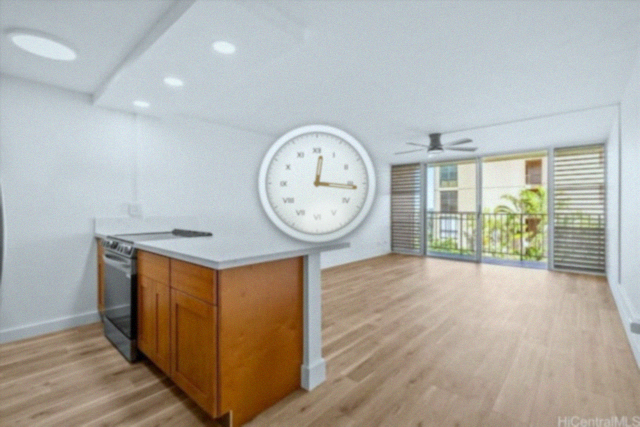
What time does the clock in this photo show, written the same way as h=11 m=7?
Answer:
h=12 m=16
